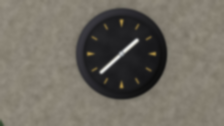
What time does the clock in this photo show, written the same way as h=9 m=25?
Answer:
h=1 m=38
